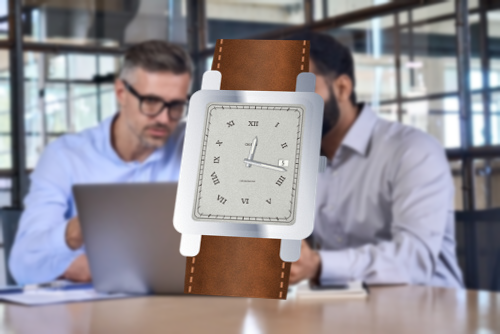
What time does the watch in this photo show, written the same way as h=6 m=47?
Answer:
h=12 m=17
